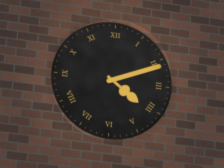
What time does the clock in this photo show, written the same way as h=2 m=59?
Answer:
h=4 m=11
